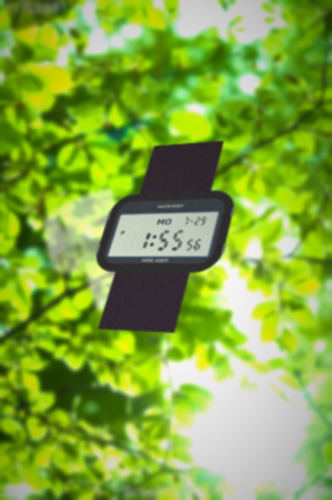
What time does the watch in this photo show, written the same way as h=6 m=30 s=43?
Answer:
h=1 m=55 s=56
